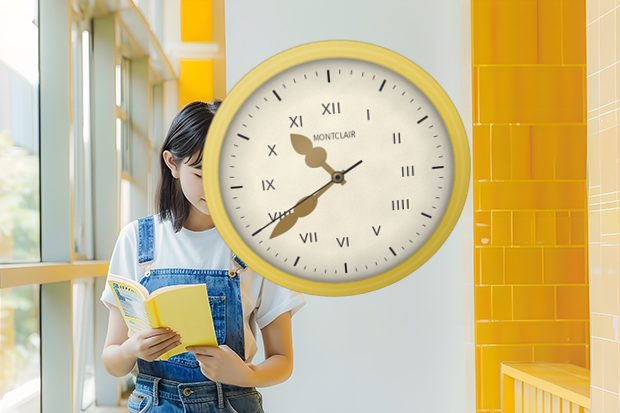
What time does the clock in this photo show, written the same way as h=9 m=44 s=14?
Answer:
h=10 m=38 s=40
